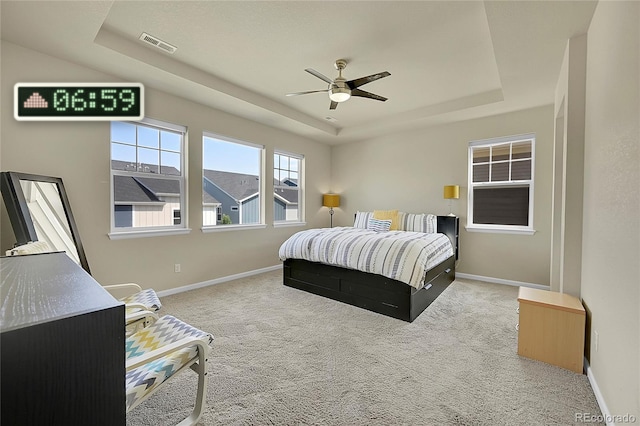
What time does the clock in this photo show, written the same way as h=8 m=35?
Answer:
h=6 m=59
